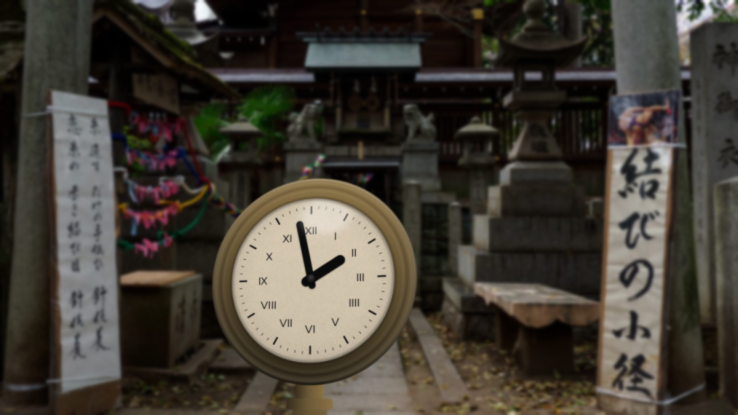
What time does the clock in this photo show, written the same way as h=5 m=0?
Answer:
h=1 m=58
